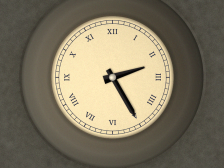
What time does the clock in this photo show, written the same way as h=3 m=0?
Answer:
h=2 m=25
